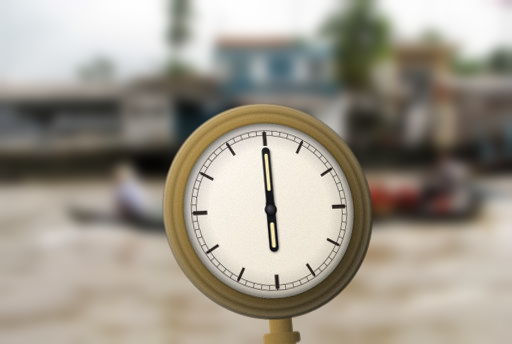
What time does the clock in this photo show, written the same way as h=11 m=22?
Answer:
h=6 m=0
